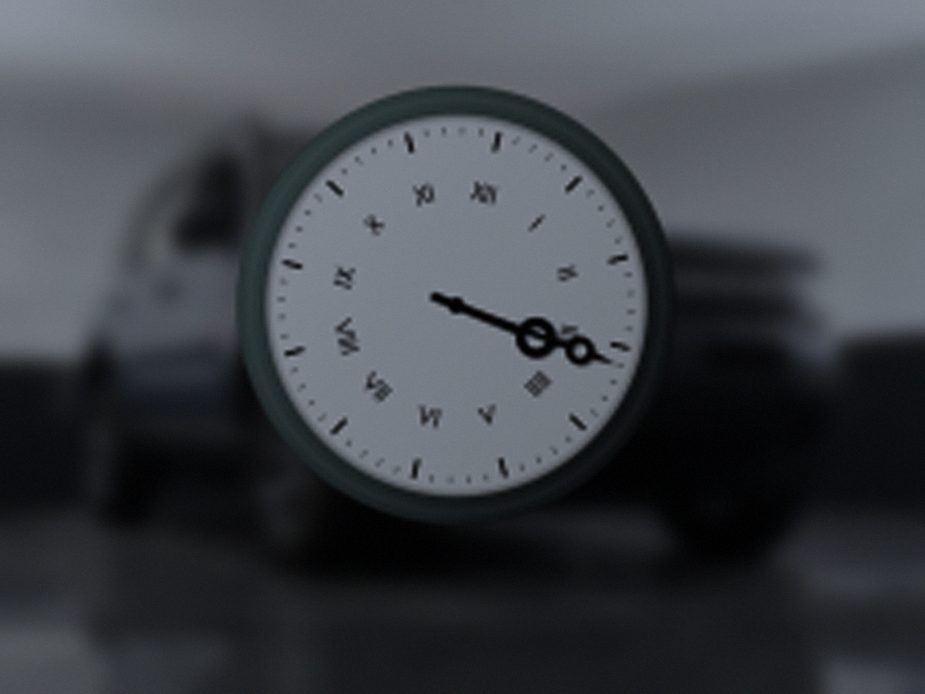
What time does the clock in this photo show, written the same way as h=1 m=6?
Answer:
h=3 m=16
